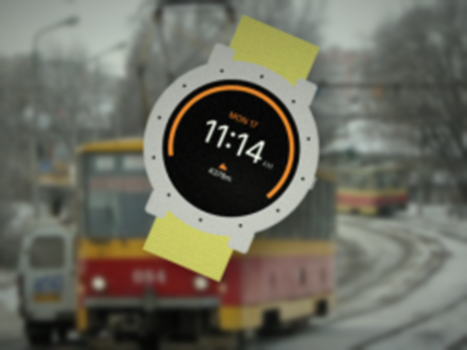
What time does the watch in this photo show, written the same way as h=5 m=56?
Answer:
h=11 m=14
